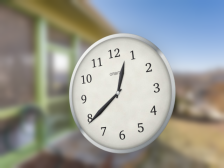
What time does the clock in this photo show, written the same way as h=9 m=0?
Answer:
h=12 m=39
